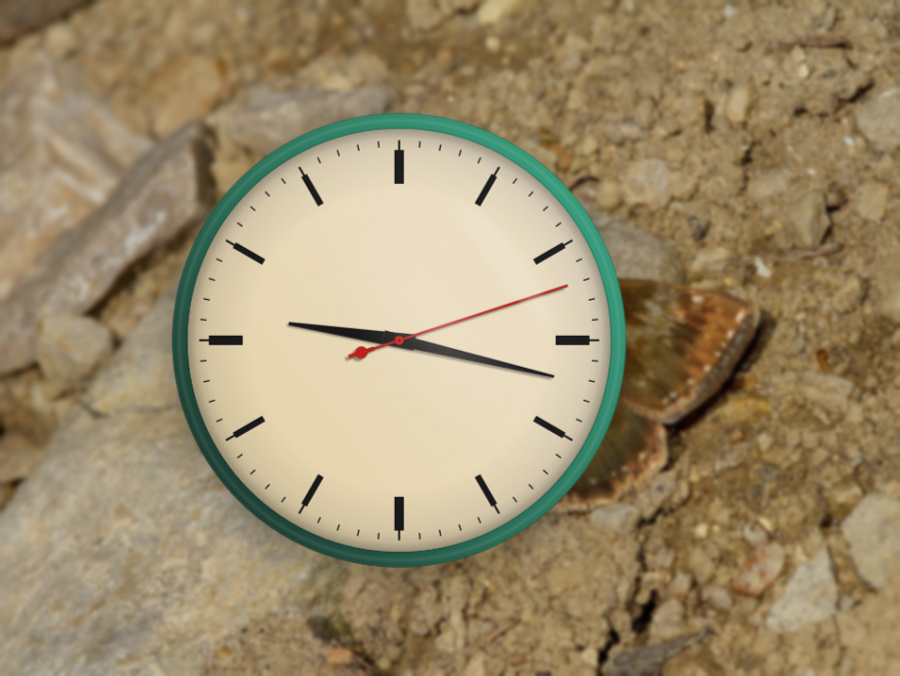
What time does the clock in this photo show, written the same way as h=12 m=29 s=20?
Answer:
h=9 m=17 s=12
